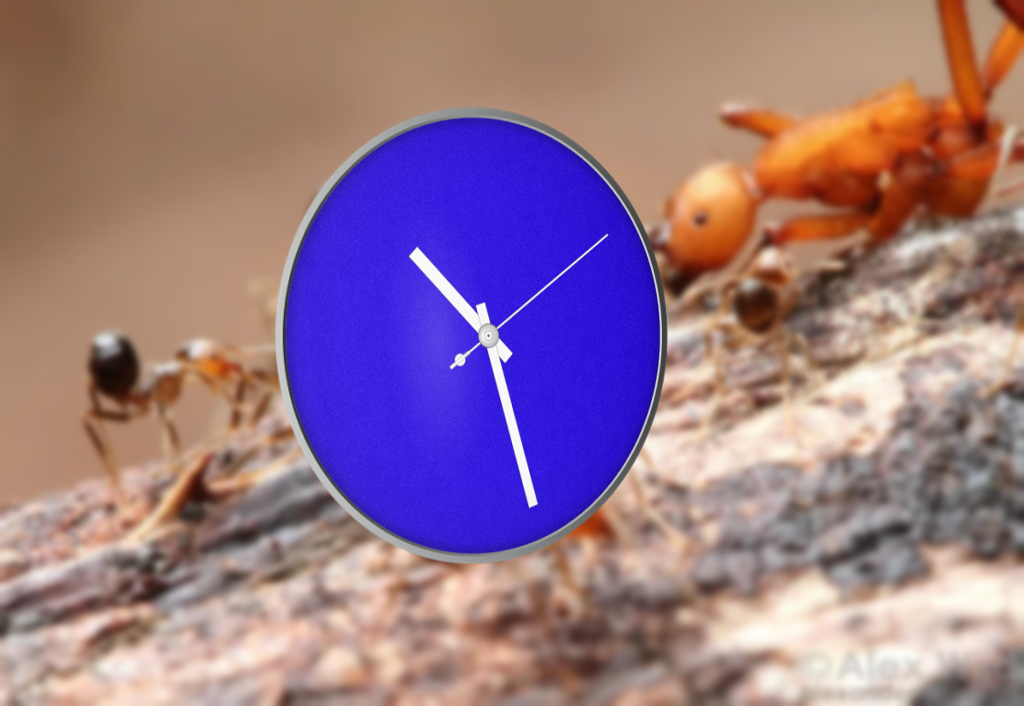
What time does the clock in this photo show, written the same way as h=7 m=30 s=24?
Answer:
h=10 m=27 s=9
